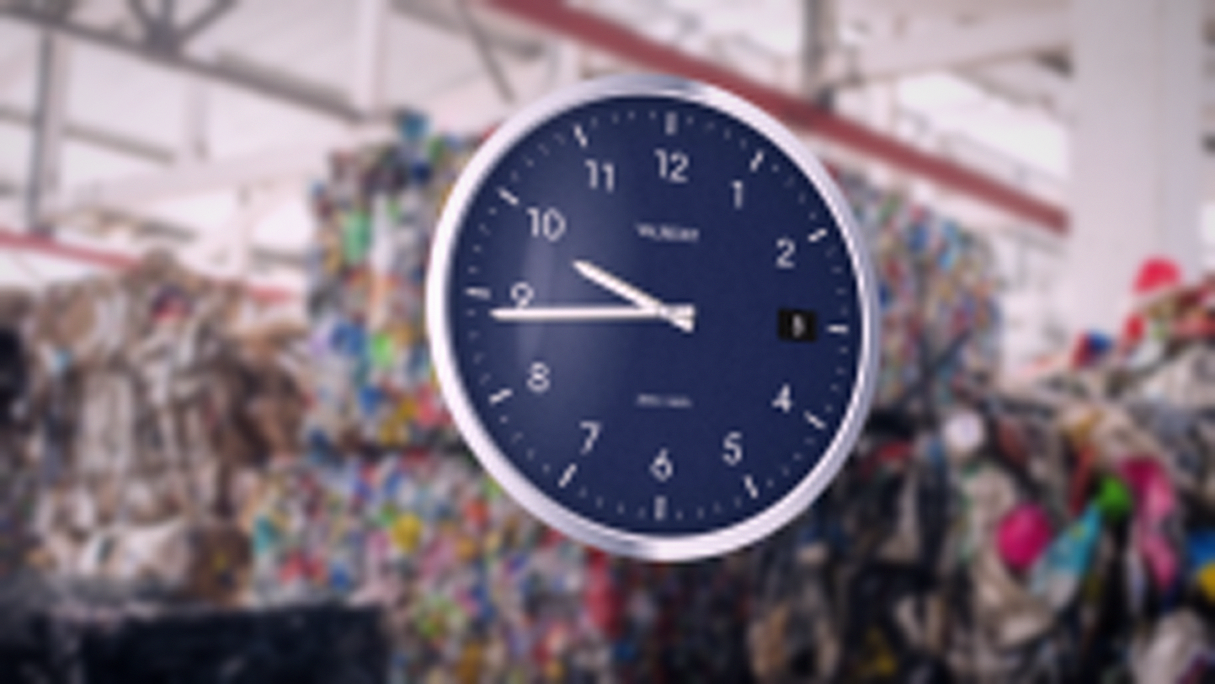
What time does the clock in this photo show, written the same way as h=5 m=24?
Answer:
h=9 m=44
